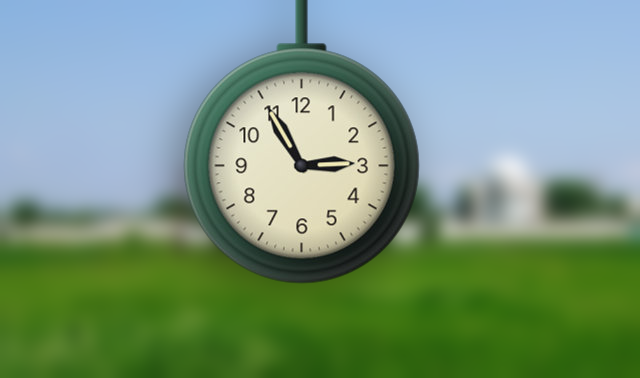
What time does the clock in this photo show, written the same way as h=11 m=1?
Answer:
h=2 m=55
